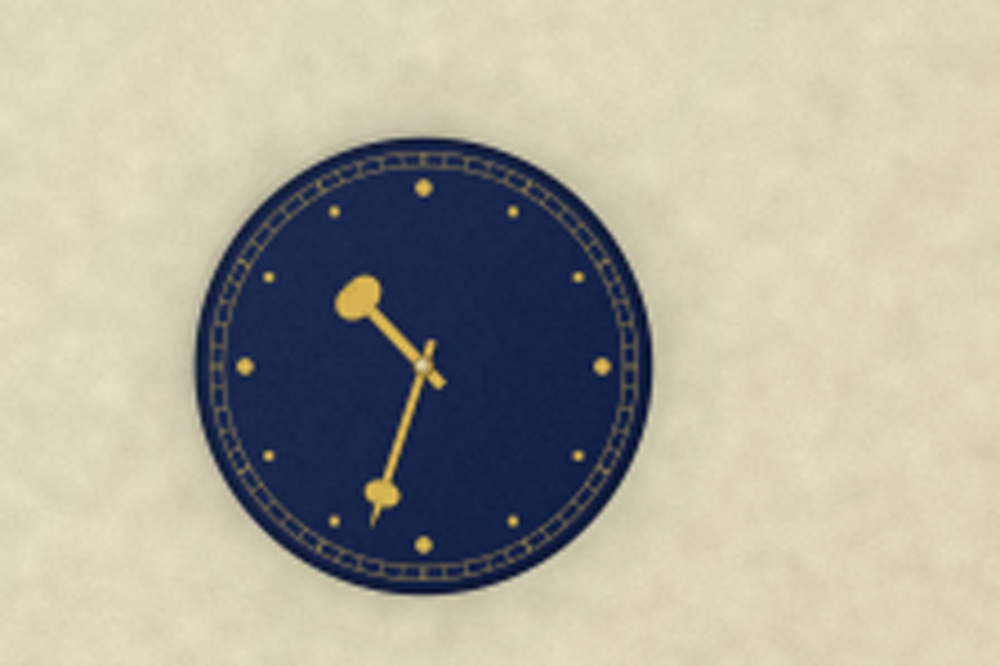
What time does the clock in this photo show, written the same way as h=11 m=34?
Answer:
h=10 m=33
